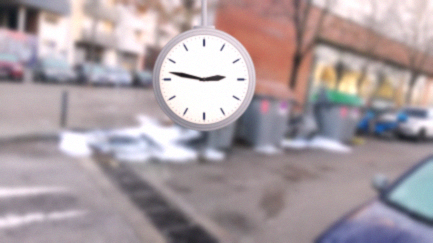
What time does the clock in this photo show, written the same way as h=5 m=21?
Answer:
h=2 m=47
